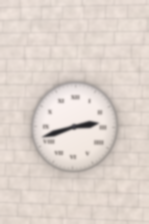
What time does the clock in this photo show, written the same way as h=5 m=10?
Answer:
h=2 m=42
